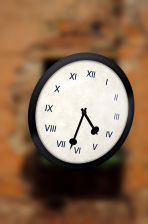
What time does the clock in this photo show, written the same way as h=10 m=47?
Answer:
h=4 m=32
